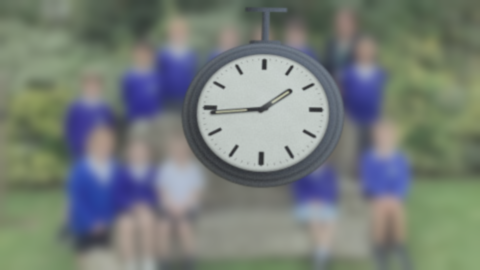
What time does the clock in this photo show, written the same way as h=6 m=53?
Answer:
h=1 m=44
